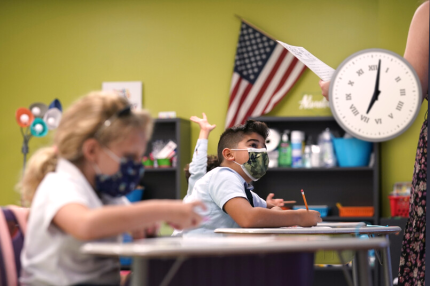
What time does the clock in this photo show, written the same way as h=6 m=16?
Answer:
h=7 m=2
